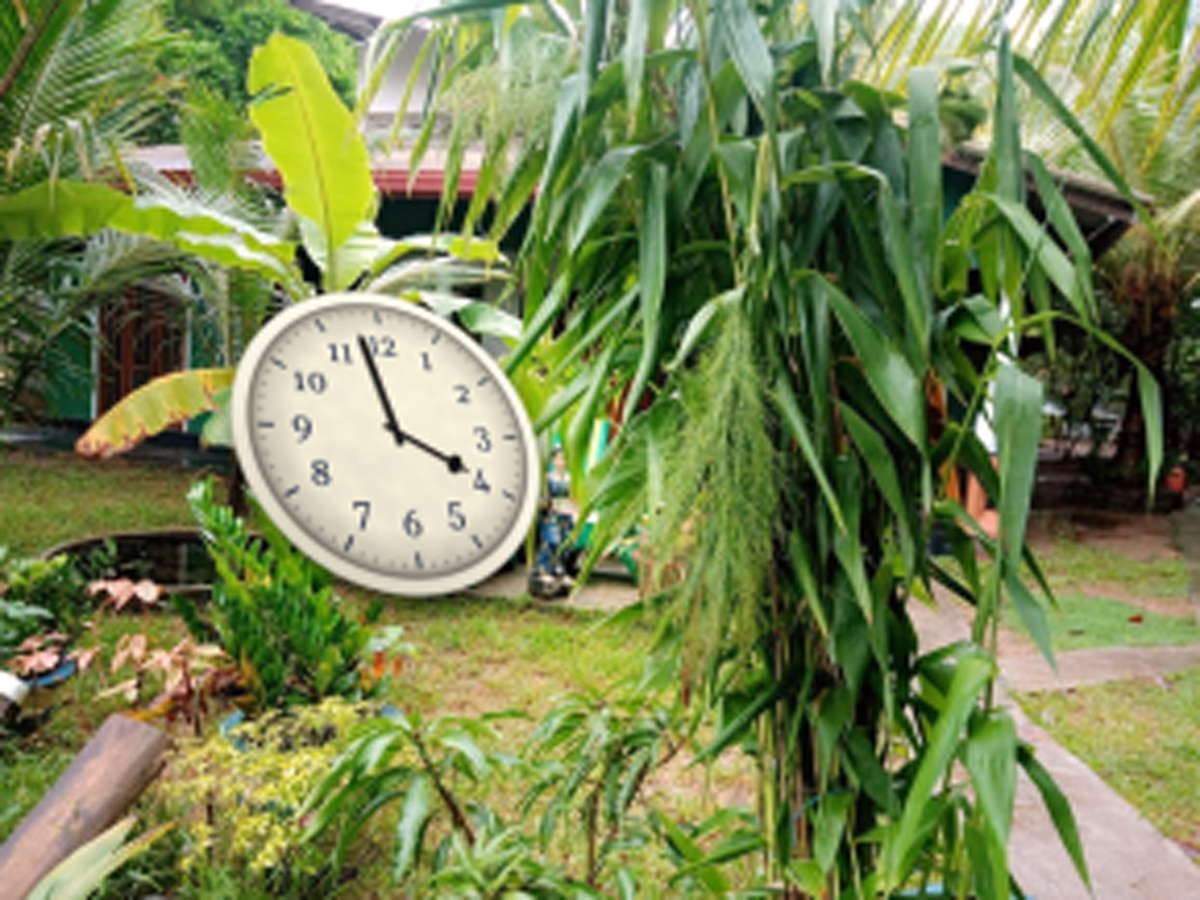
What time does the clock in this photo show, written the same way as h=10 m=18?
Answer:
h=3 m=58
